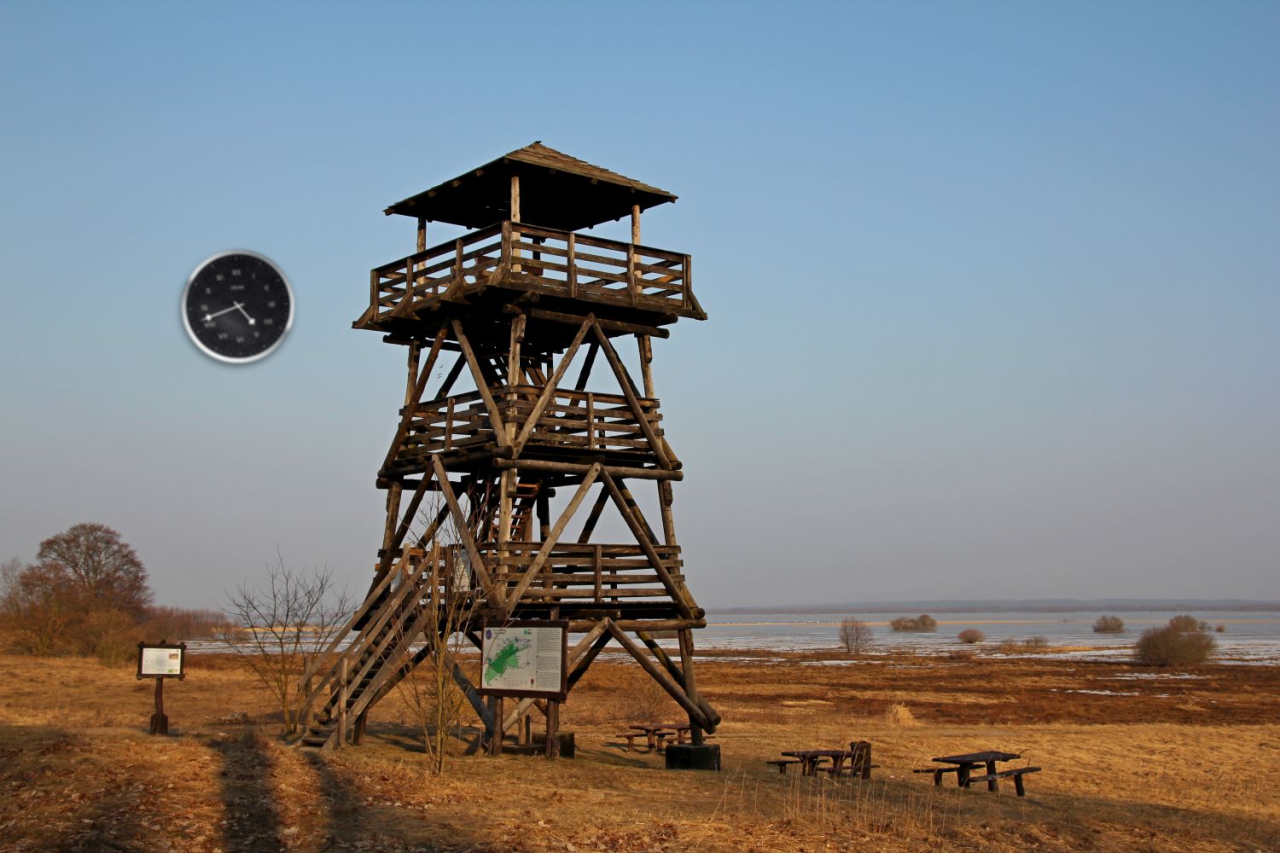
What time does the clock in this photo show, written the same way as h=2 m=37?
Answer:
h=4 m=42
